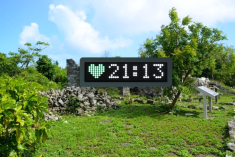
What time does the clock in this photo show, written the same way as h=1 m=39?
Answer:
h=21 m=13
